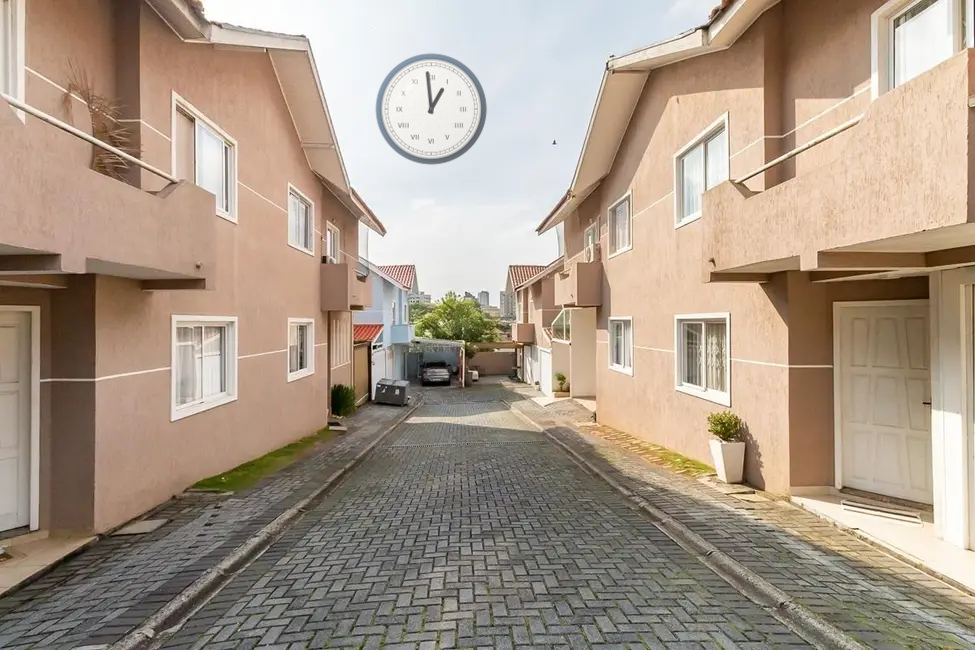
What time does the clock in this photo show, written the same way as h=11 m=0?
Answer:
h=12 m=59
